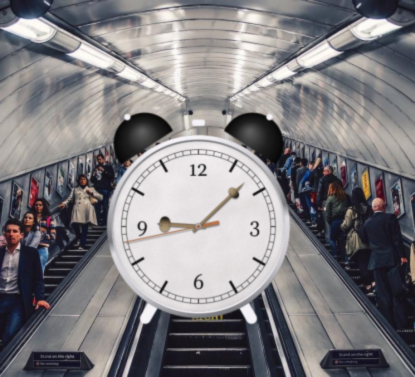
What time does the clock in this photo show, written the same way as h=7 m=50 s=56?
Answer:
h=9 m=7 s=43
